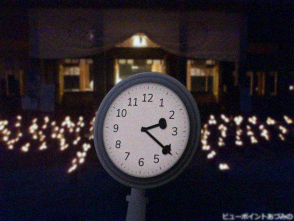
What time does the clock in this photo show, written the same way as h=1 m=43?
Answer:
h=2 m=21
